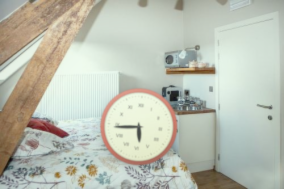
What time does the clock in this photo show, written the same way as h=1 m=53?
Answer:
h=5 m=44
